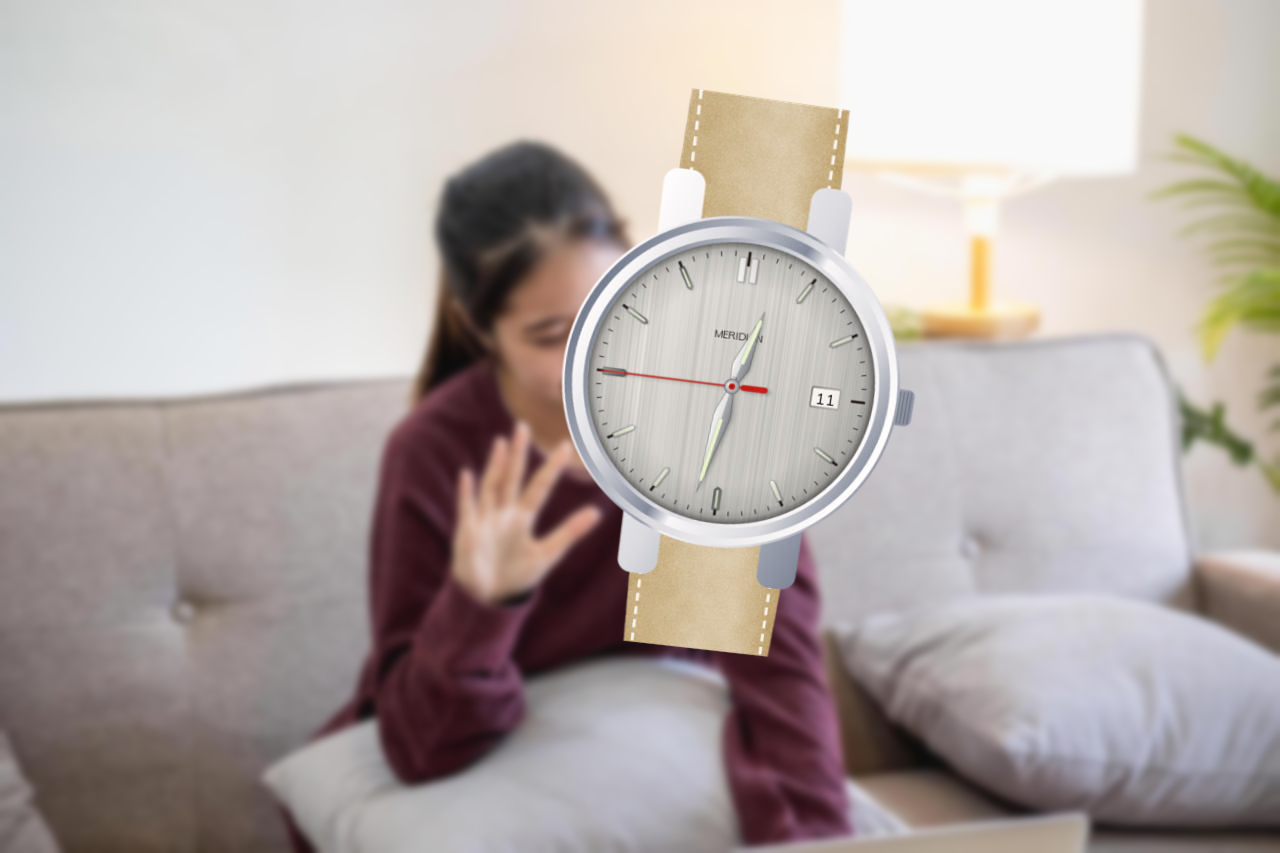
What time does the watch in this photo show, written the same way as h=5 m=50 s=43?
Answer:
h=12 m=31 s=45
